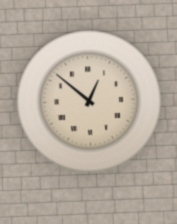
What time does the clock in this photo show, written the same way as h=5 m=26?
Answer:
h=12 m=52
